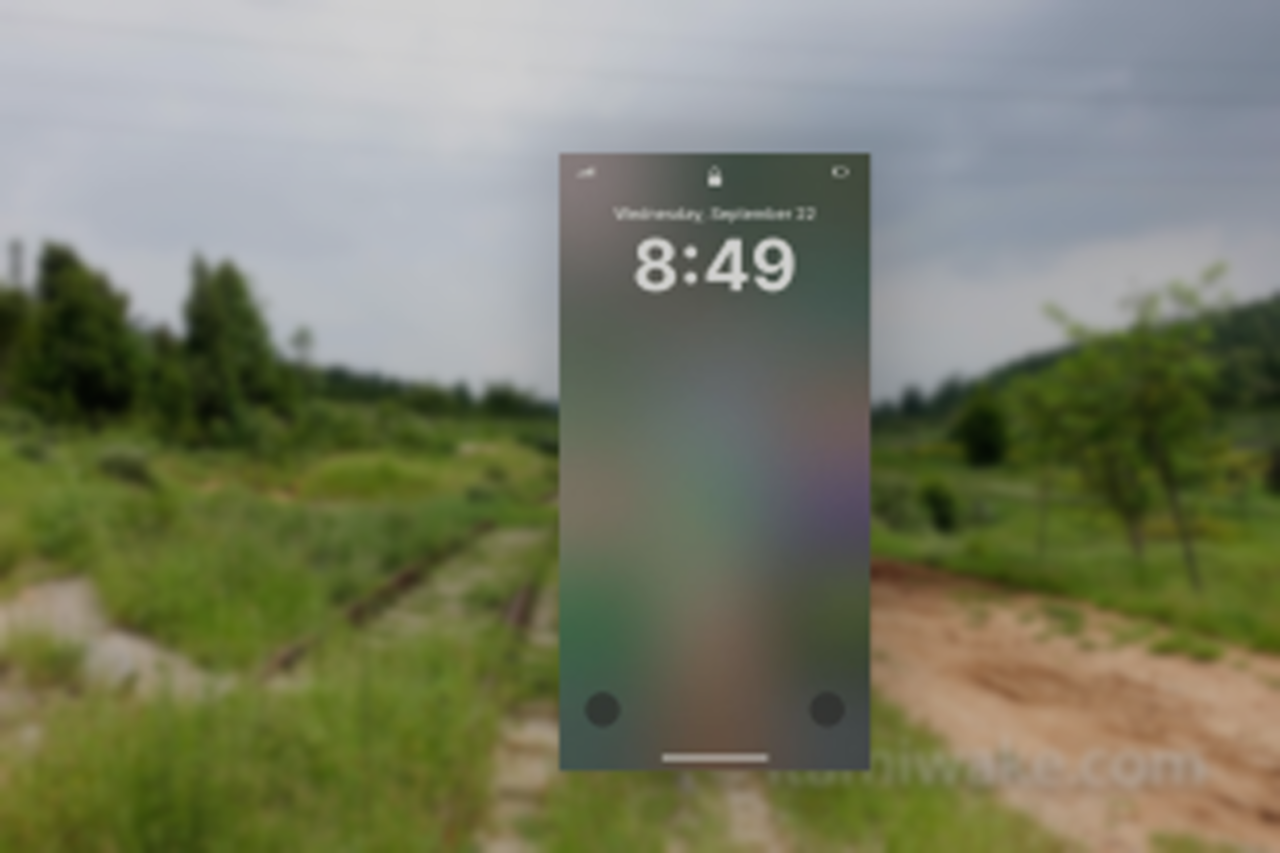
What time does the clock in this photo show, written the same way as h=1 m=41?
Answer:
h=8 m=49
